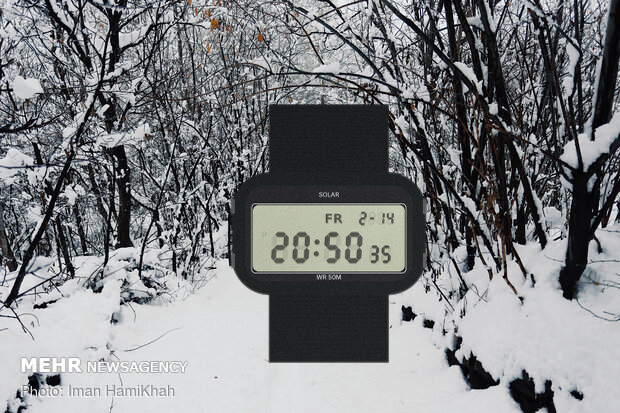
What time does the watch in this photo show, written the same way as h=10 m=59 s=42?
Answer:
h=20 m=50 s=35
